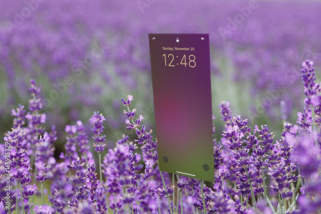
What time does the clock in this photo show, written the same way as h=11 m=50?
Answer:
h=12 m=48
